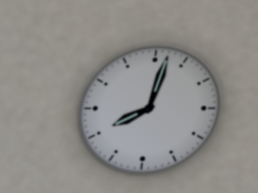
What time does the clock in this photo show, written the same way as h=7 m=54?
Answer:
h=8 m=2
